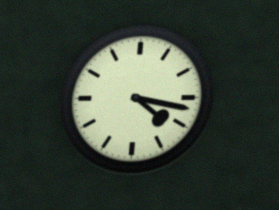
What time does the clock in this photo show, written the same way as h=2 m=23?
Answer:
h=4 m=17
